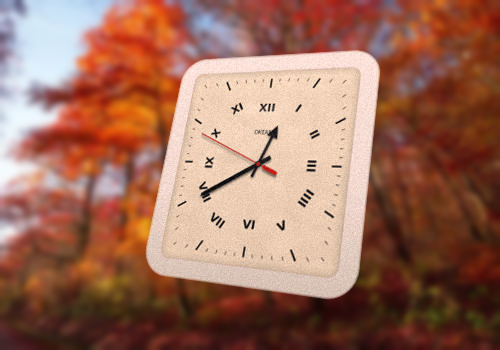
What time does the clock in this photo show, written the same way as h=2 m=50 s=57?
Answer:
h=12 m=39 s=49
